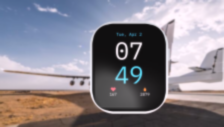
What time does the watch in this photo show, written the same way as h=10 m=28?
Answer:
h=7 m=49
